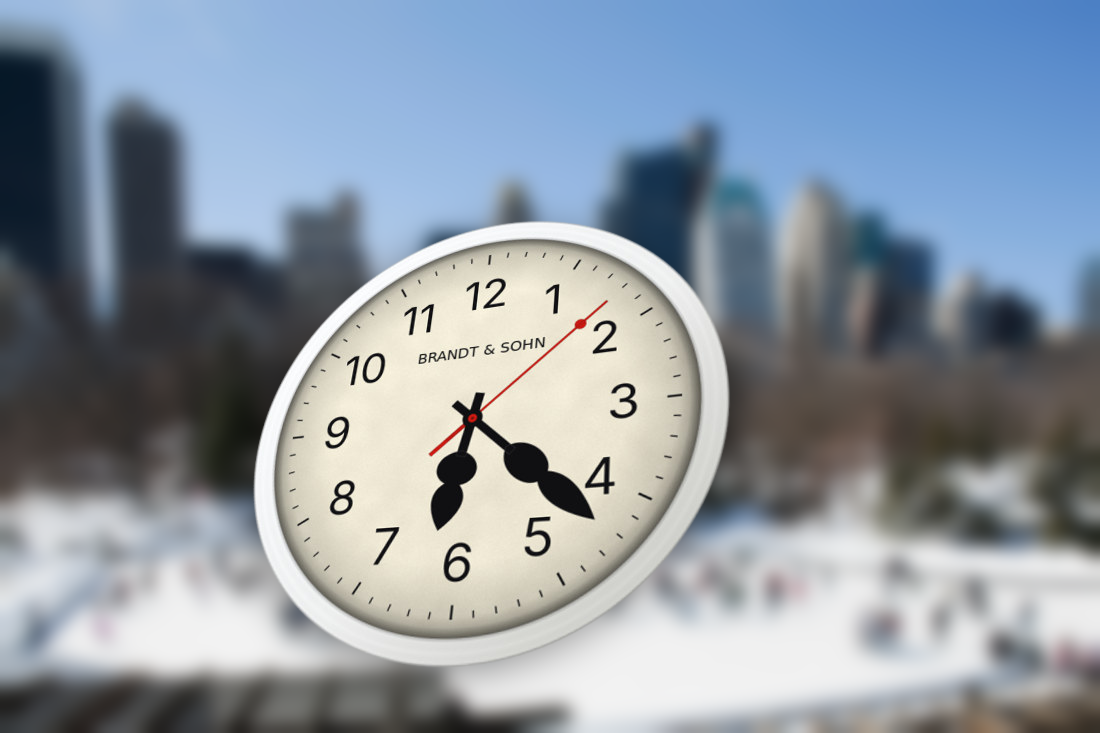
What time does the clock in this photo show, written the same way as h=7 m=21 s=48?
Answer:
h=6 m=22 s=8
